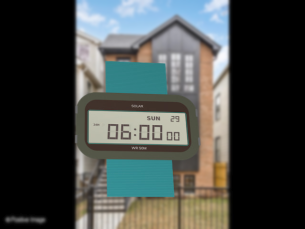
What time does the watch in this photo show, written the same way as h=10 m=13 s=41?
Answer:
h=6 m=0 s=0
